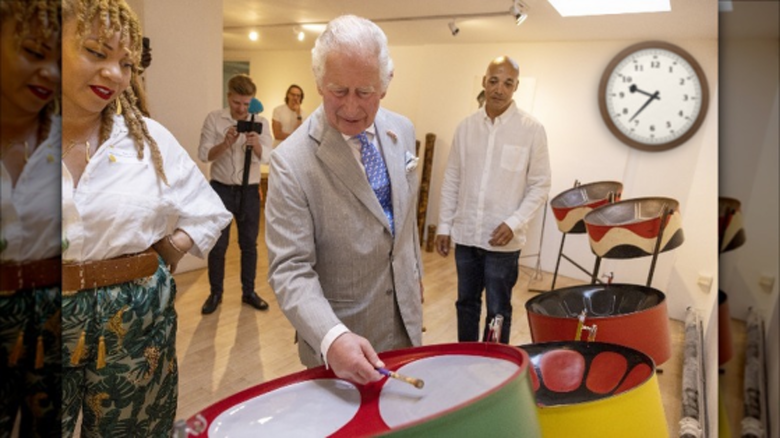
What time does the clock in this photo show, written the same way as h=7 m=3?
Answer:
h=9 m=37
